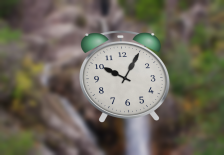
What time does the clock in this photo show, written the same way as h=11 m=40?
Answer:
h=10 m=5
